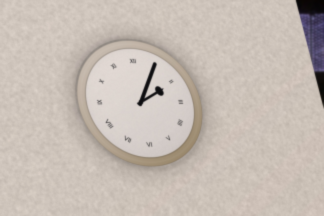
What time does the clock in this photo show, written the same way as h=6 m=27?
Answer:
h=2 m=5
